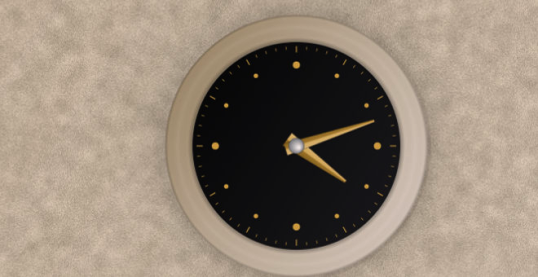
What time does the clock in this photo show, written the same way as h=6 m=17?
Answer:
h=4 m=12
